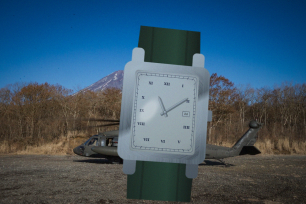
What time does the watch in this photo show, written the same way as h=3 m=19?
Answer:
h=11 m=9
